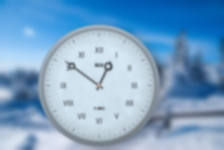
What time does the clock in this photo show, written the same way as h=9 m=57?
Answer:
h=12 m=51
